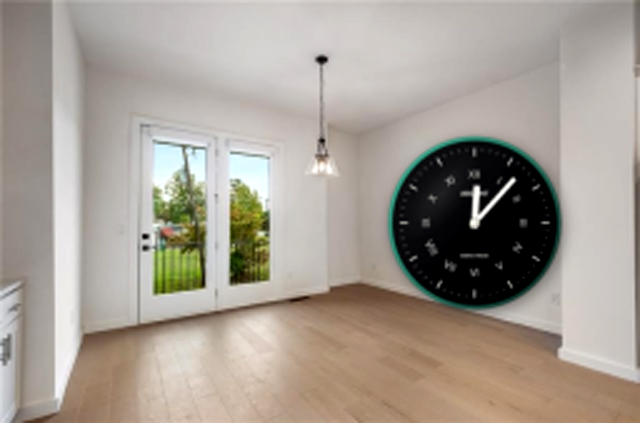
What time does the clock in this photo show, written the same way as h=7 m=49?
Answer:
h=12 m=7
